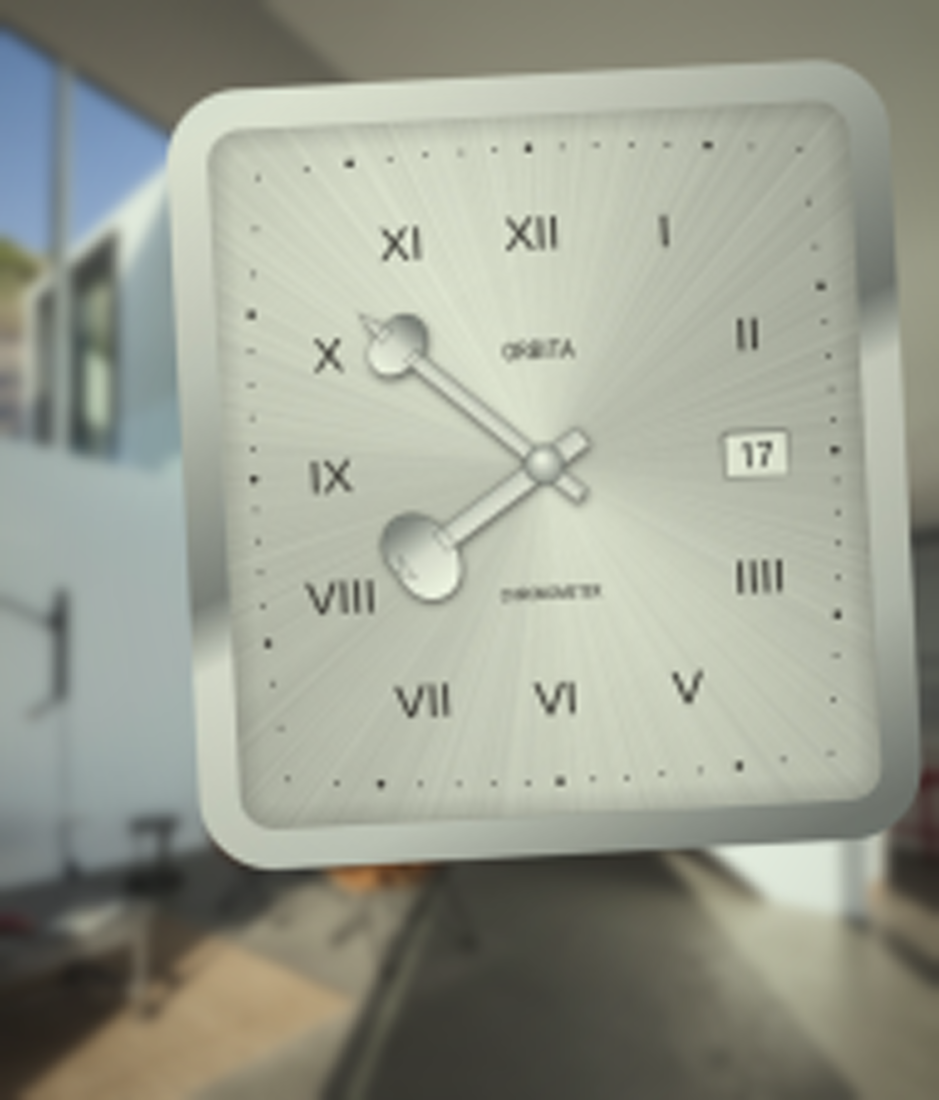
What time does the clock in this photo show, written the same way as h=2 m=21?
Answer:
h=7 m=52
